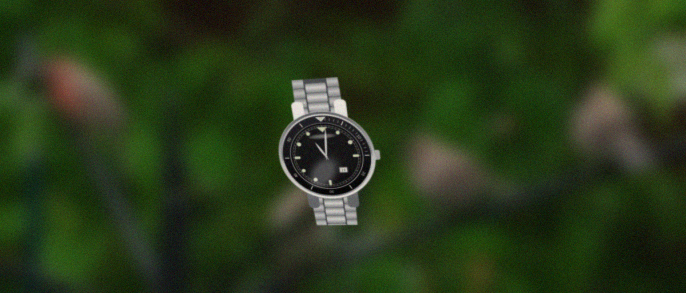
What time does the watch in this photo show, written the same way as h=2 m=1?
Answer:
h=11 m=1
